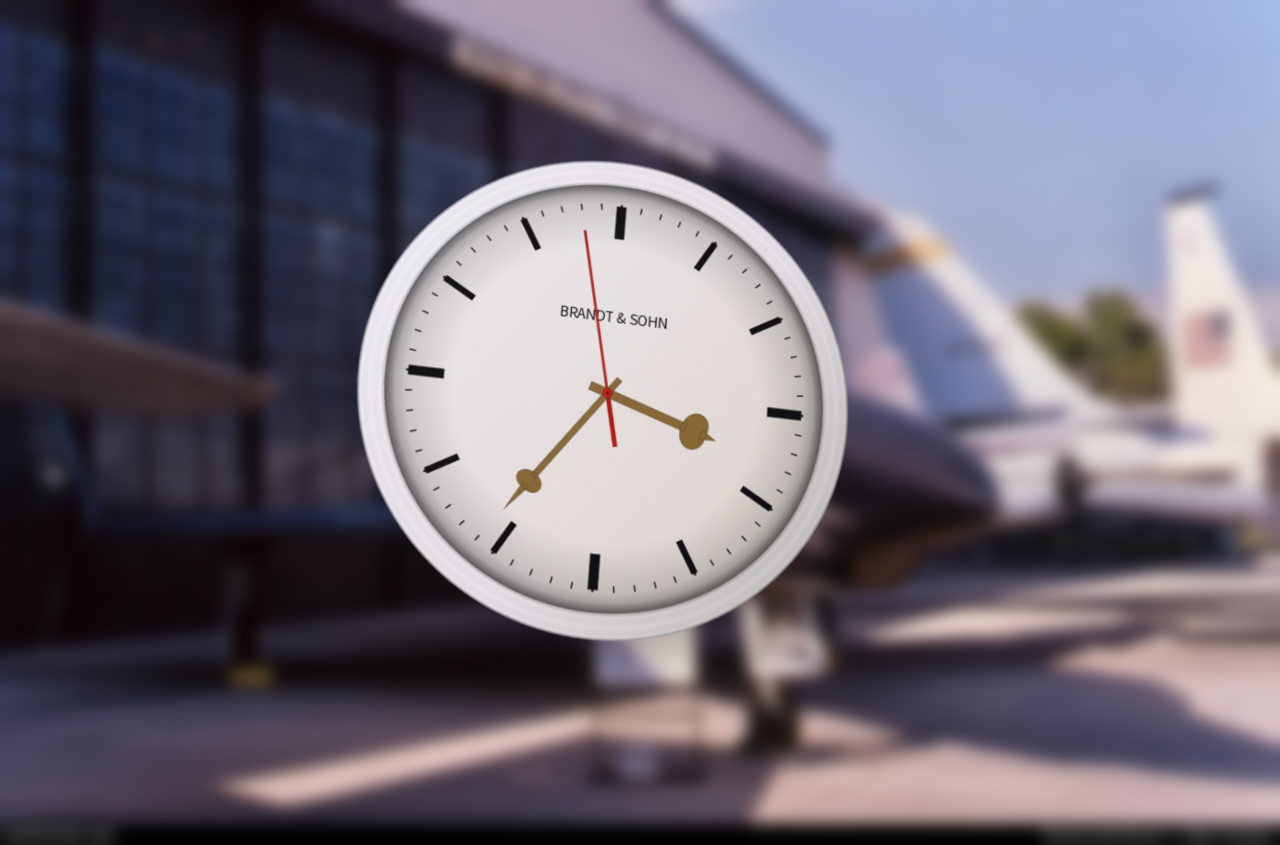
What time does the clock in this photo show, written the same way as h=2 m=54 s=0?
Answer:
h=3 m=35 s=58
